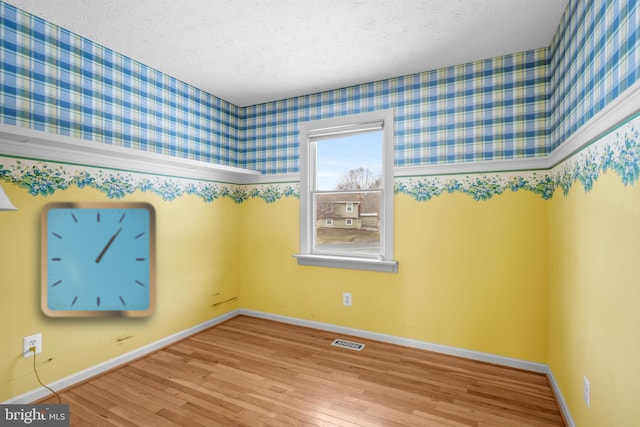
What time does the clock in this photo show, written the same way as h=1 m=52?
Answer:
h=1 m=6
